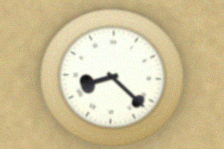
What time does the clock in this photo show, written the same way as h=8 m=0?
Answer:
h=8 m=22
